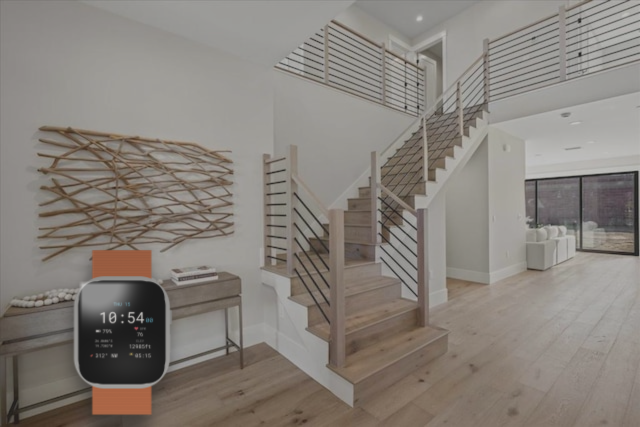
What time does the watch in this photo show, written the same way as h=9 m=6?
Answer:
h=10 m=54
